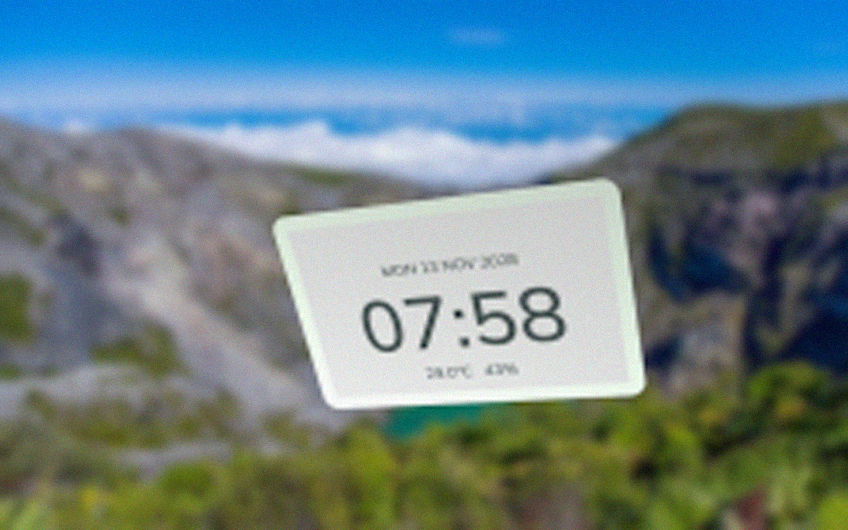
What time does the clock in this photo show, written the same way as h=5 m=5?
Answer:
h=7 m=58
